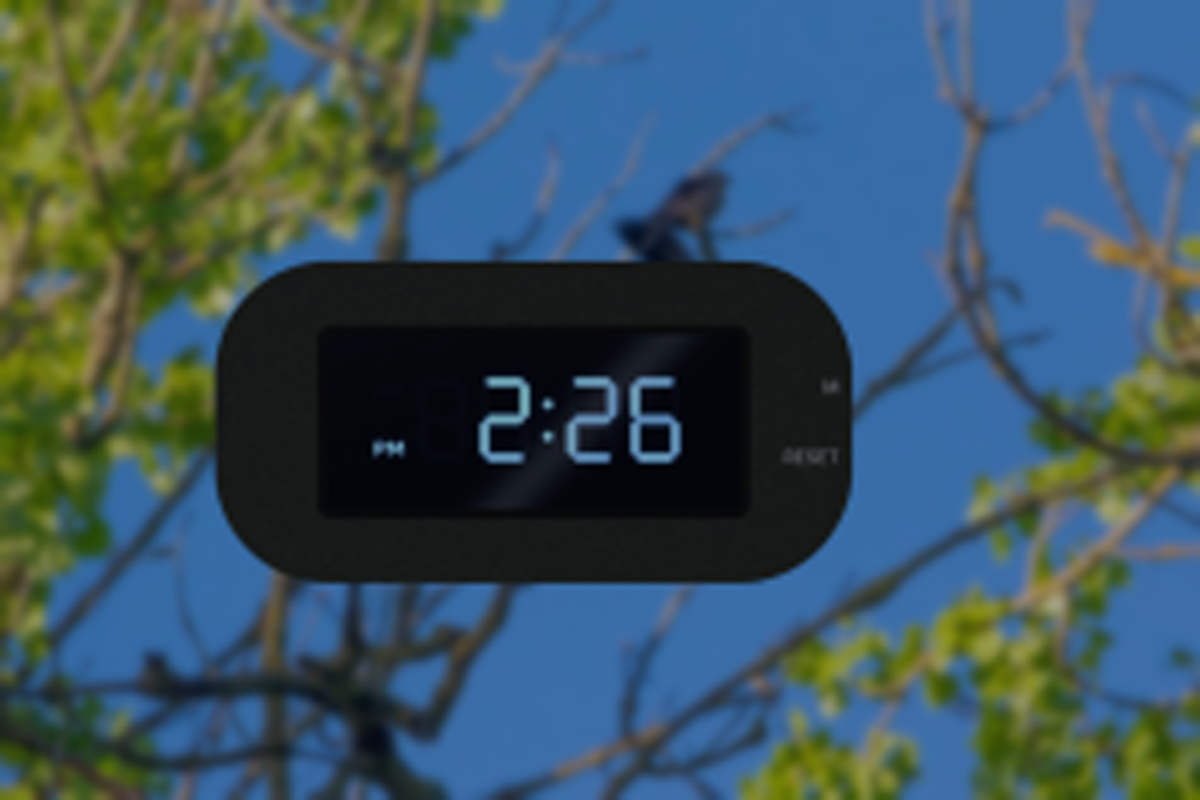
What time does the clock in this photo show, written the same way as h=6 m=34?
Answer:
h=2 m=26
